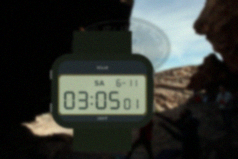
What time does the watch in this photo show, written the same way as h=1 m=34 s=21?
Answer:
h=3 m=5 s=1
